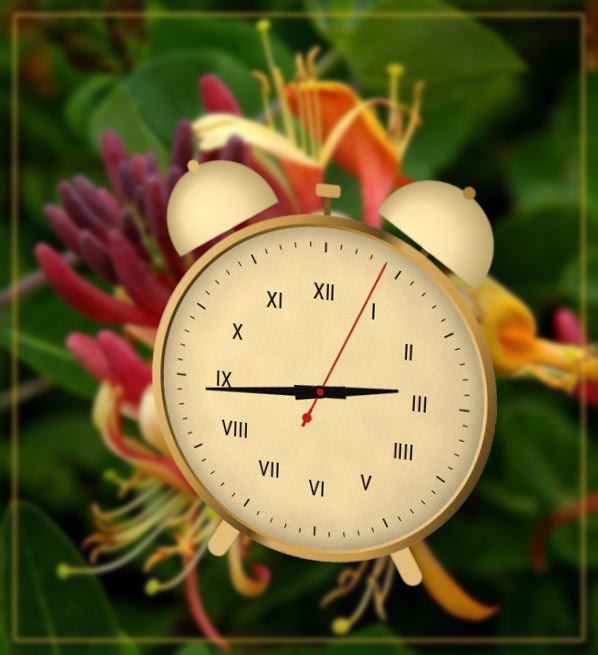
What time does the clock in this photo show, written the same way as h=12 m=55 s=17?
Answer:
h=2 m=44 s=4
